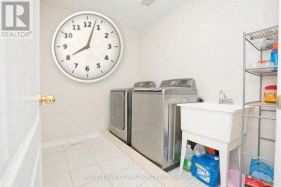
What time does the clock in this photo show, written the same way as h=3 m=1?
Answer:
h=8 m=3
